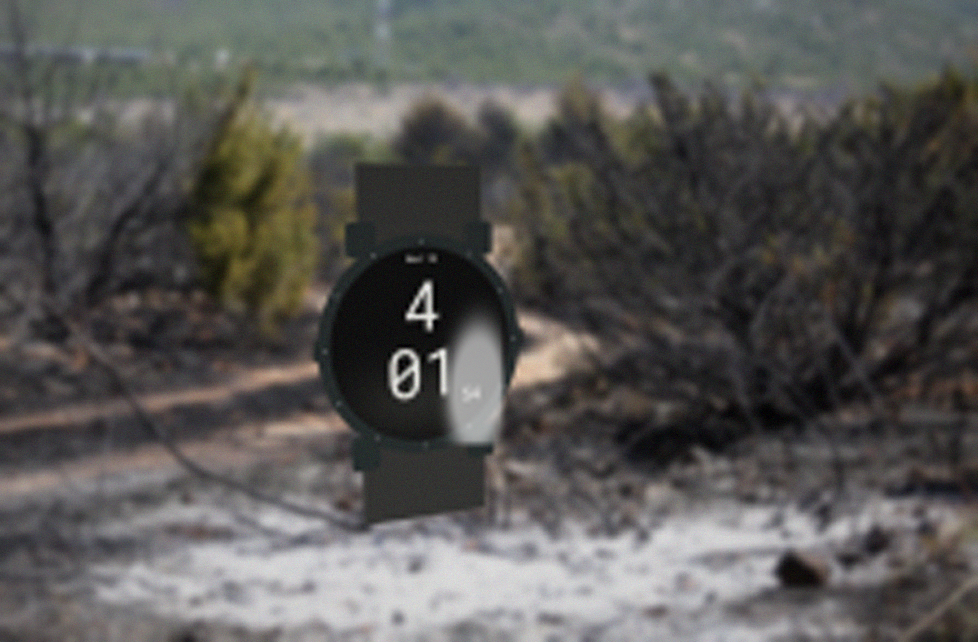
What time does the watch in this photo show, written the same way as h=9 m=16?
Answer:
h=4 m=1
